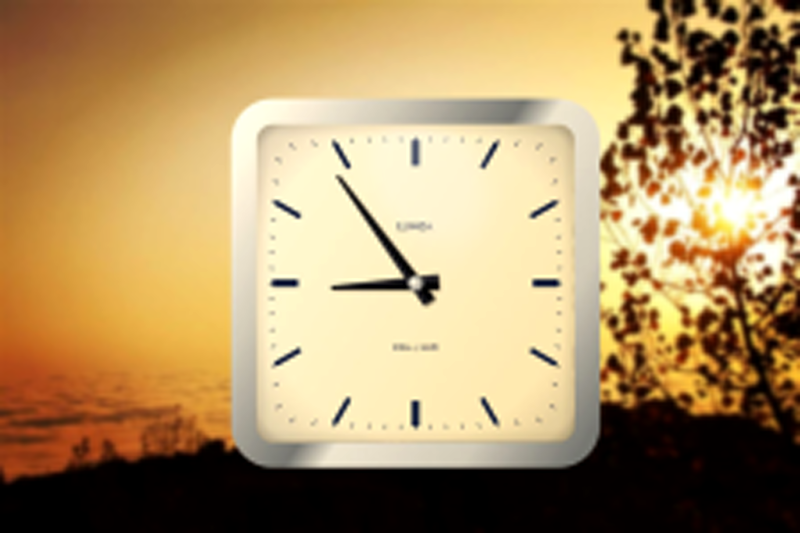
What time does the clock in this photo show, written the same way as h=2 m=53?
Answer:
h=8 m=54
